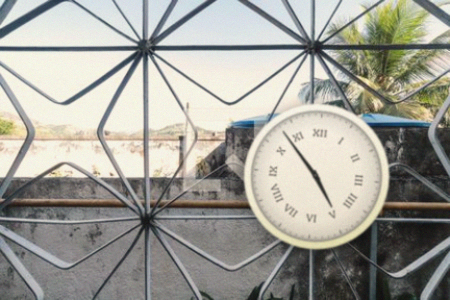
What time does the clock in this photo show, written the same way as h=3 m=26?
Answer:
h=4 m=53
